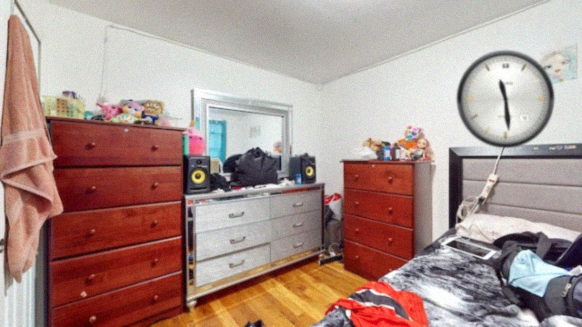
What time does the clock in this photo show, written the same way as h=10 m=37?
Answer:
h=11 m=29
